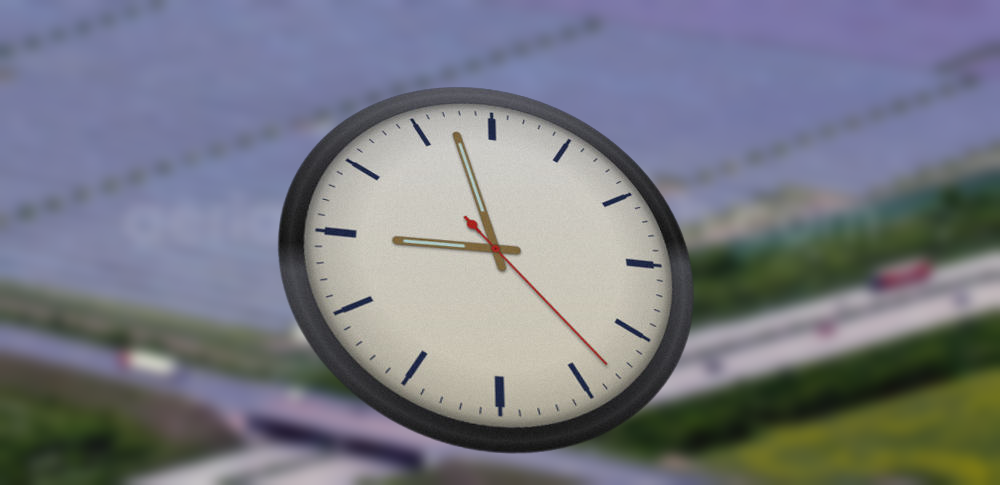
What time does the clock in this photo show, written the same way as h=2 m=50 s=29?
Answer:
h=8 m=57 s=23
